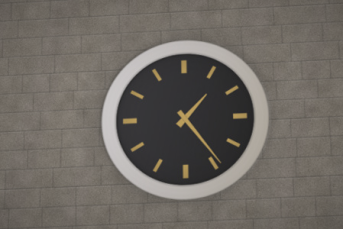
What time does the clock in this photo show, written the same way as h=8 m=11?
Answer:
h=1 m=24
